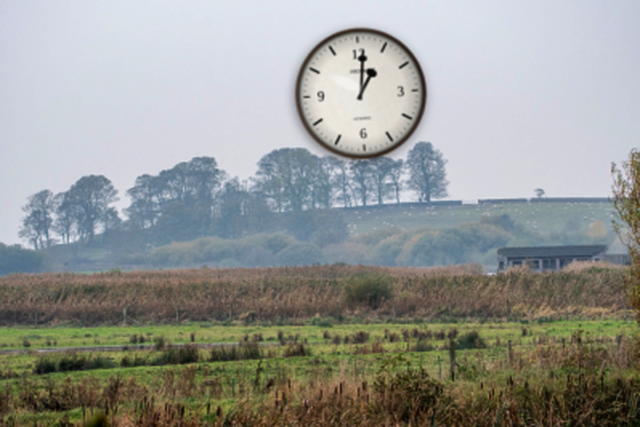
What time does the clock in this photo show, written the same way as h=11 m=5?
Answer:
h=1 m=1
